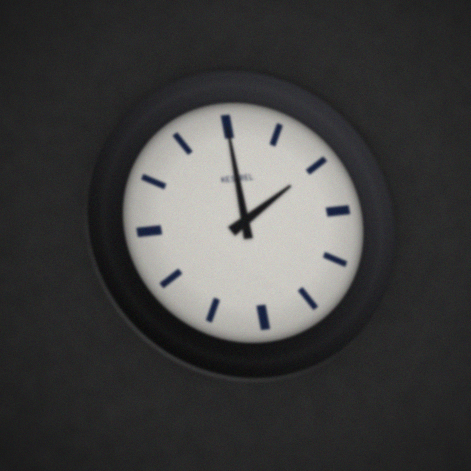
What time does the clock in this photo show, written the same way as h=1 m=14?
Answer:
h=2 m=0
